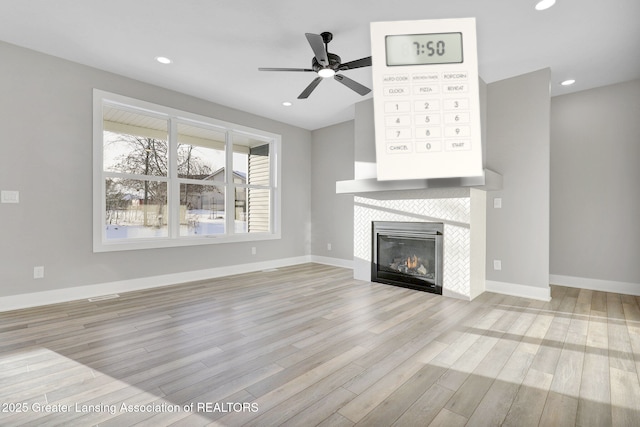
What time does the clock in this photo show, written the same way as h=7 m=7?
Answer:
h=7 m=50
